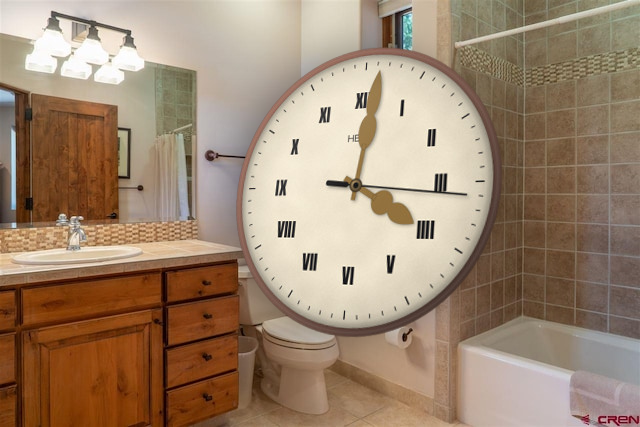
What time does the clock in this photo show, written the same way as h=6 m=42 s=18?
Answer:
h=4 m=1 s=16
